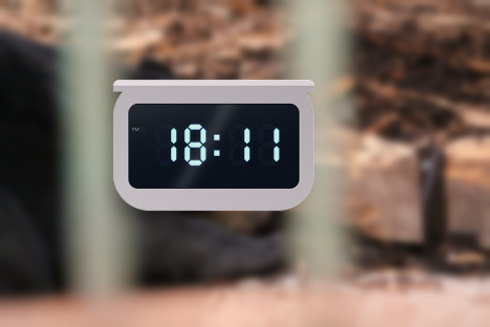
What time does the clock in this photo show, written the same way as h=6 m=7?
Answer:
h=18 m=11
